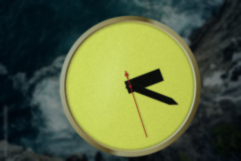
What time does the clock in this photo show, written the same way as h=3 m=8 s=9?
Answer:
h=2 m=18 s=27
